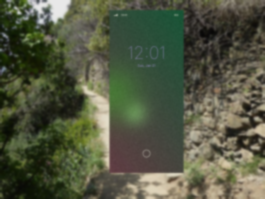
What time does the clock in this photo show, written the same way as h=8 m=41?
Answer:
h=12 m=1
